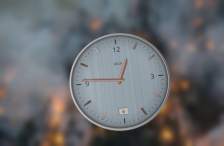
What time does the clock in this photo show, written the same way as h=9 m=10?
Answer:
h=12 m=46
